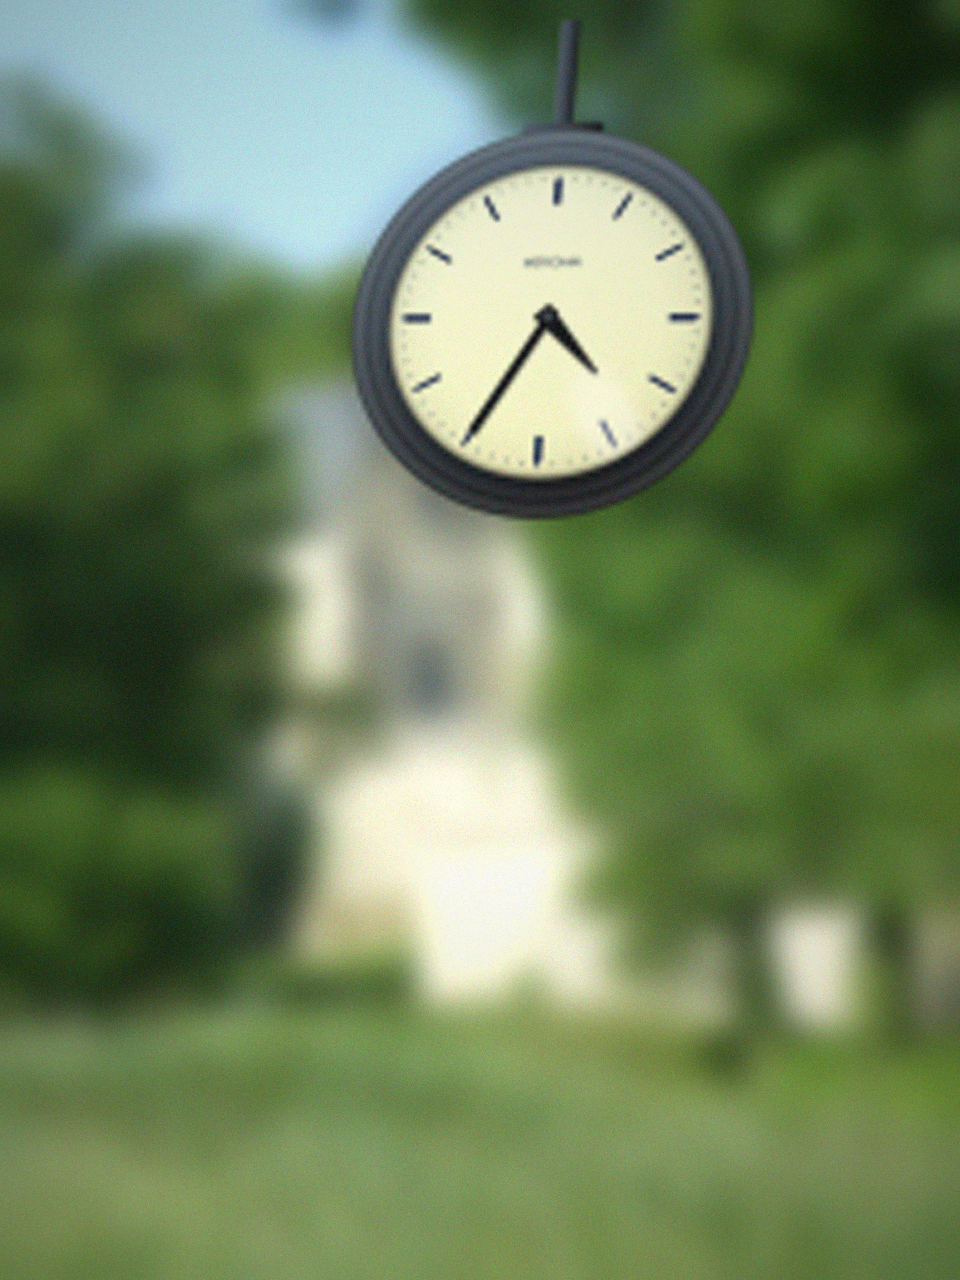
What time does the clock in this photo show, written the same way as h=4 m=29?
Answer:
h=4 m=35
